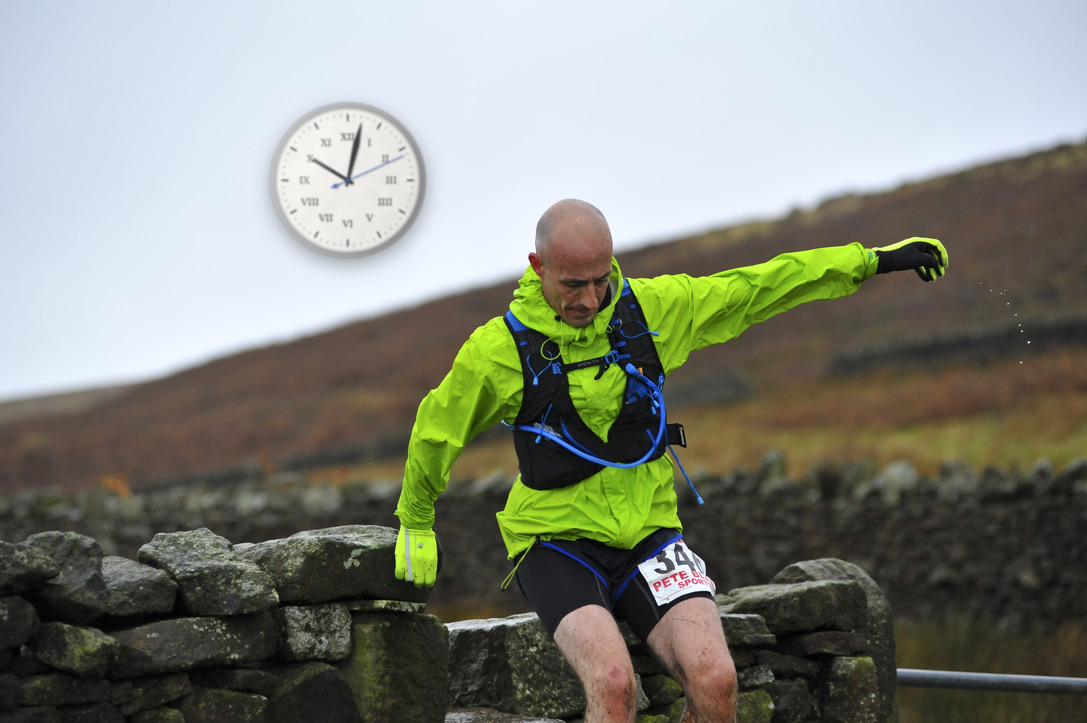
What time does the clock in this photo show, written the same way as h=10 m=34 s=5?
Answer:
h=10 m=2 s=11
